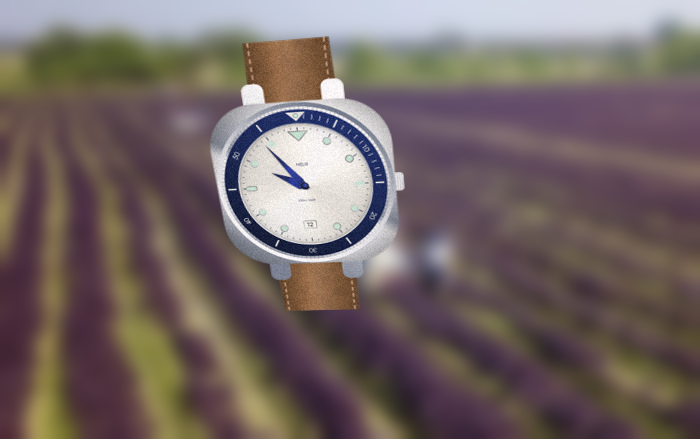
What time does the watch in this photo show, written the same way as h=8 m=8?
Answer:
h=9 m=54
